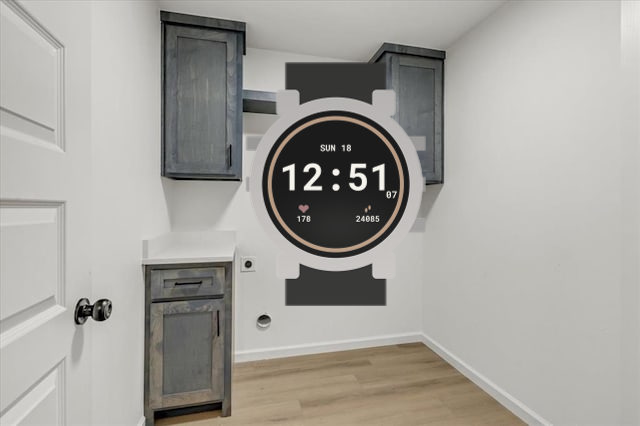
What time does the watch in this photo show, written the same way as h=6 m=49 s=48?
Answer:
h=12 m=51 s=7
